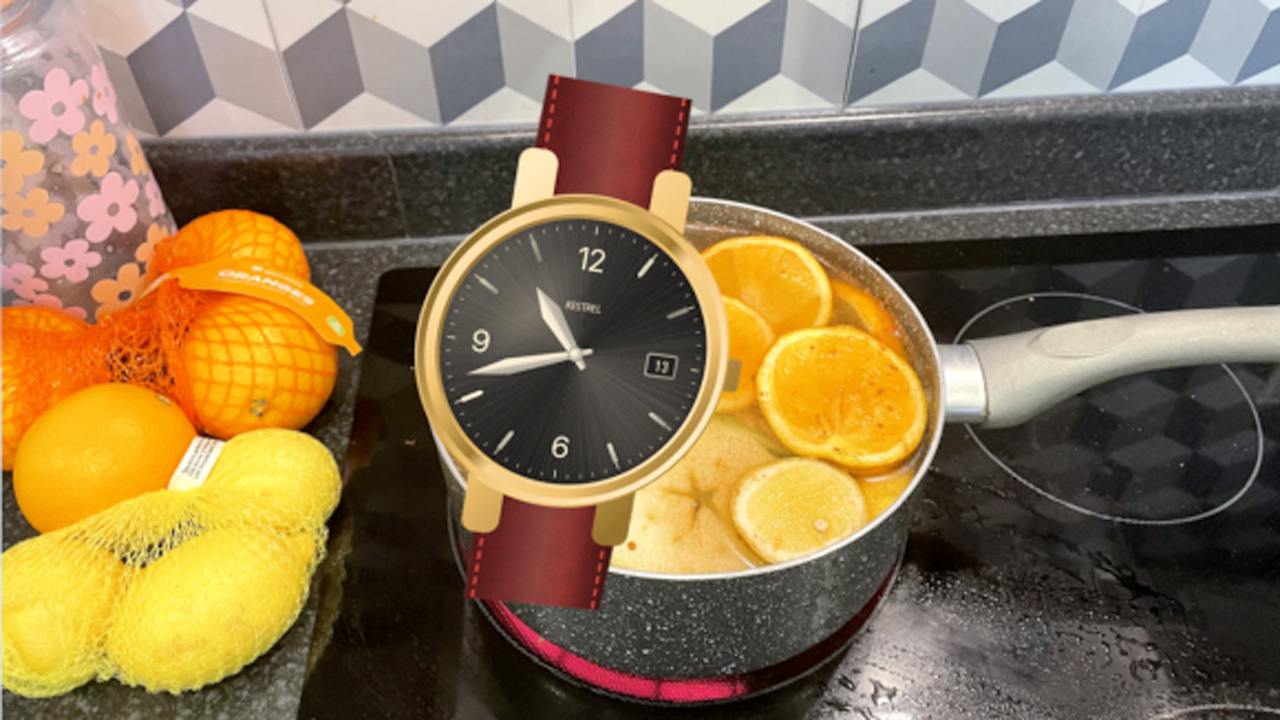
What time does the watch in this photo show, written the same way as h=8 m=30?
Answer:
h=10 m=42
